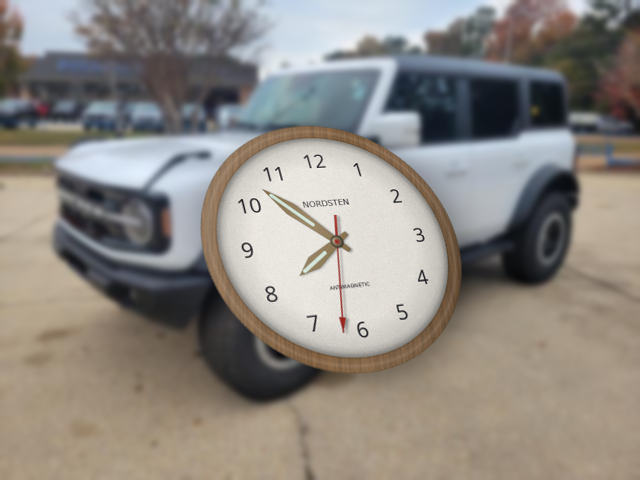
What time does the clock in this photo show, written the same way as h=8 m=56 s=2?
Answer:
h=7 m=52 s=32
